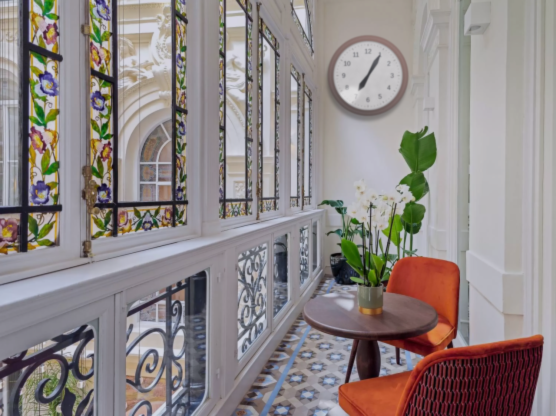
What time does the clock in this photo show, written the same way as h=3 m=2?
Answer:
h=7 m=5
